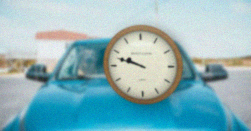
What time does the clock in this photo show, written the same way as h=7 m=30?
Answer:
h=9 m=48
